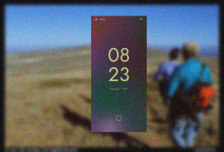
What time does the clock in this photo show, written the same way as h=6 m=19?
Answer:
h=8 m=23
